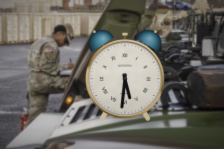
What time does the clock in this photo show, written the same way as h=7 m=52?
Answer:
h=5 m=31
